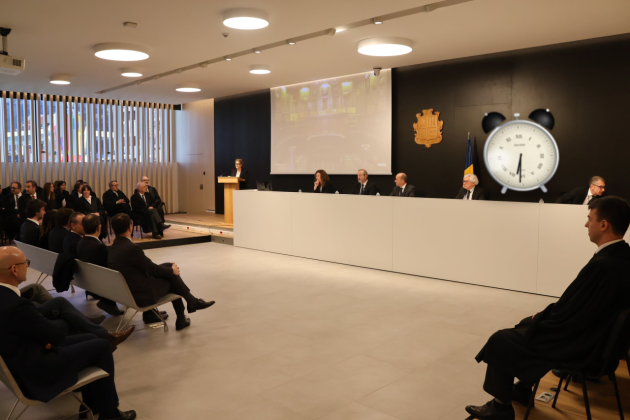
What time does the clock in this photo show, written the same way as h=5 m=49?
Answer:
h=6 m=31
